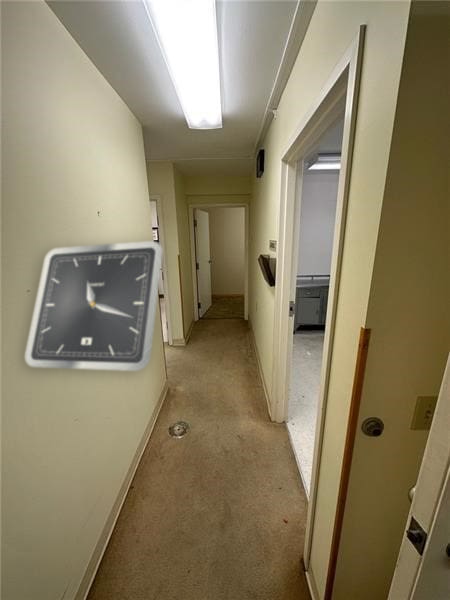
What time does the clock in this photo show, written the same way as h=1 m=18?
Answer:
h=11 m=18
